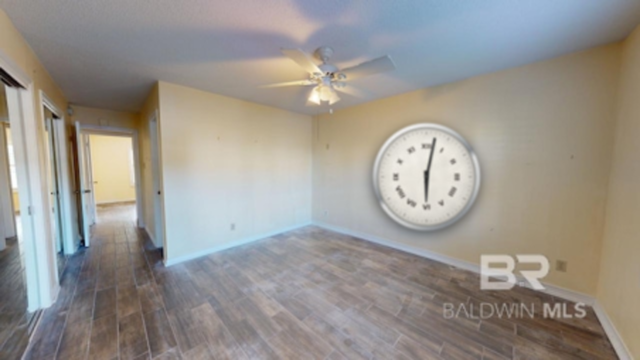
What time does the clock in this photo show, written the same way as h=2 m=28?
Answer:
h=6 m=2
